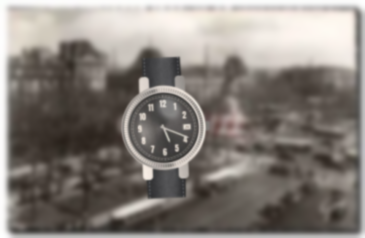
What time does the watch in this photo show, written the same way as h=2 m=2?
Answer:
h=5 m=19
